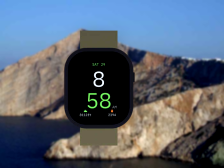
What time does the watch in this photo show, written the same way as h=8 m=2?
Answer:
h=8 m=58
